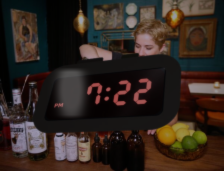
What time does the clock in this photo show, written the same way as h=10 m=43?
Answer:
h=7 m=22
